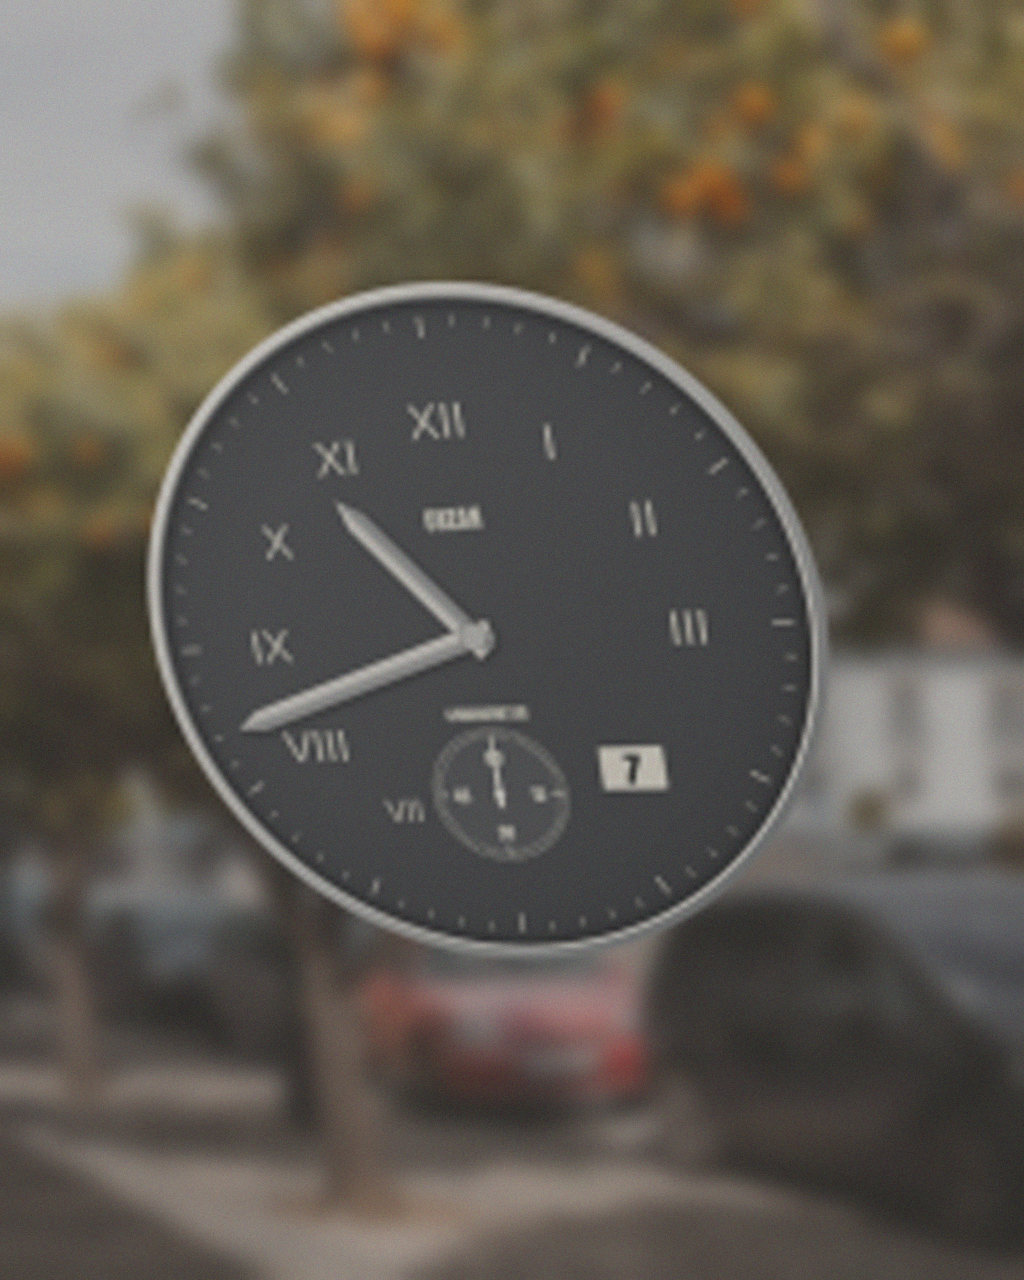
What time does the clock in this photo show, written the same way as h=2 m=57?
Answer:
h=10 m=42
